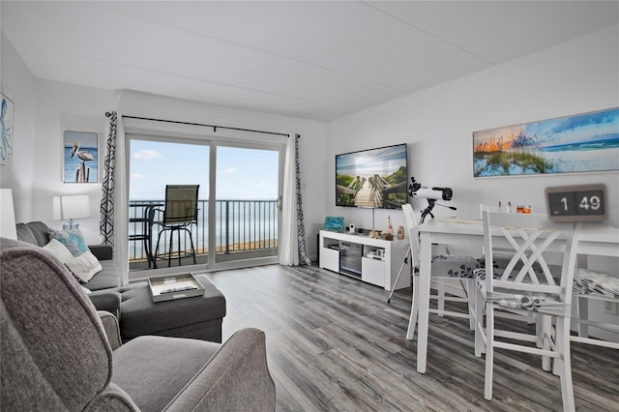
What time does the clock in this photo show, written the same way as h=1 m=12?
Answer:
h=1 m=49
